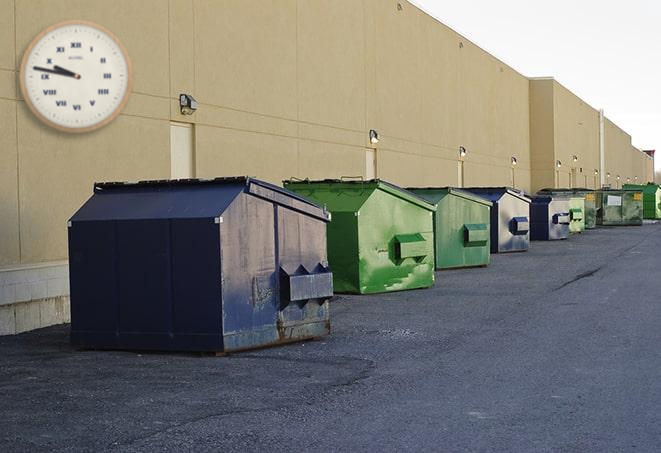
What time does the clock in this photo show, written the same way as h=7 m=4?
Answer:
h=9 m=47
